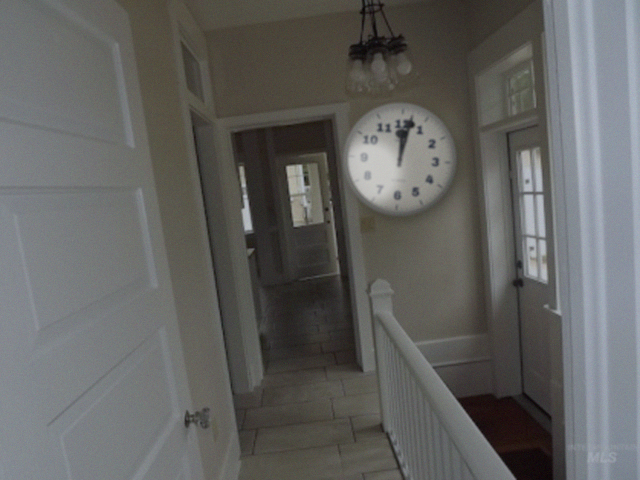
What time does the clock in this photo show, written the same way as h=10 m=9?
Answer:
h=12 m=2
